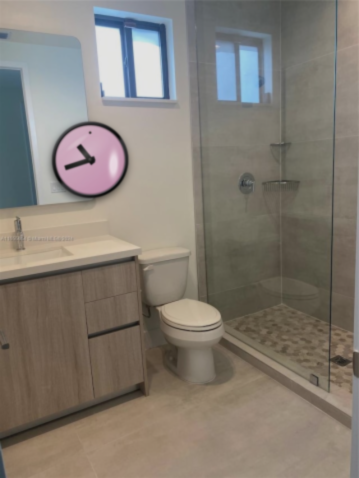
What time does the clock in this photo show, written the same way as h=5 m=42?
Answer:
h=10 m=42
